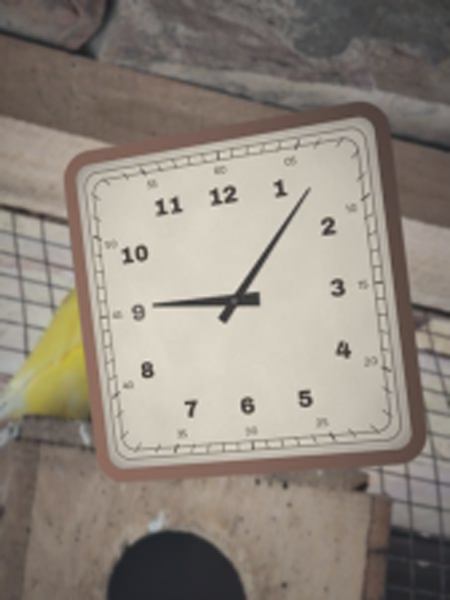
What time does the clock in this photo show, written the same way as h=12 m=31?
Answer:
h=9 m=7
